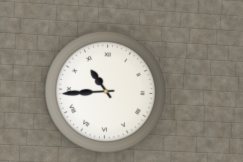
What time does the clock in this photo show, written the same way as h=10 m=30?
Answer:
h=10 m=44
